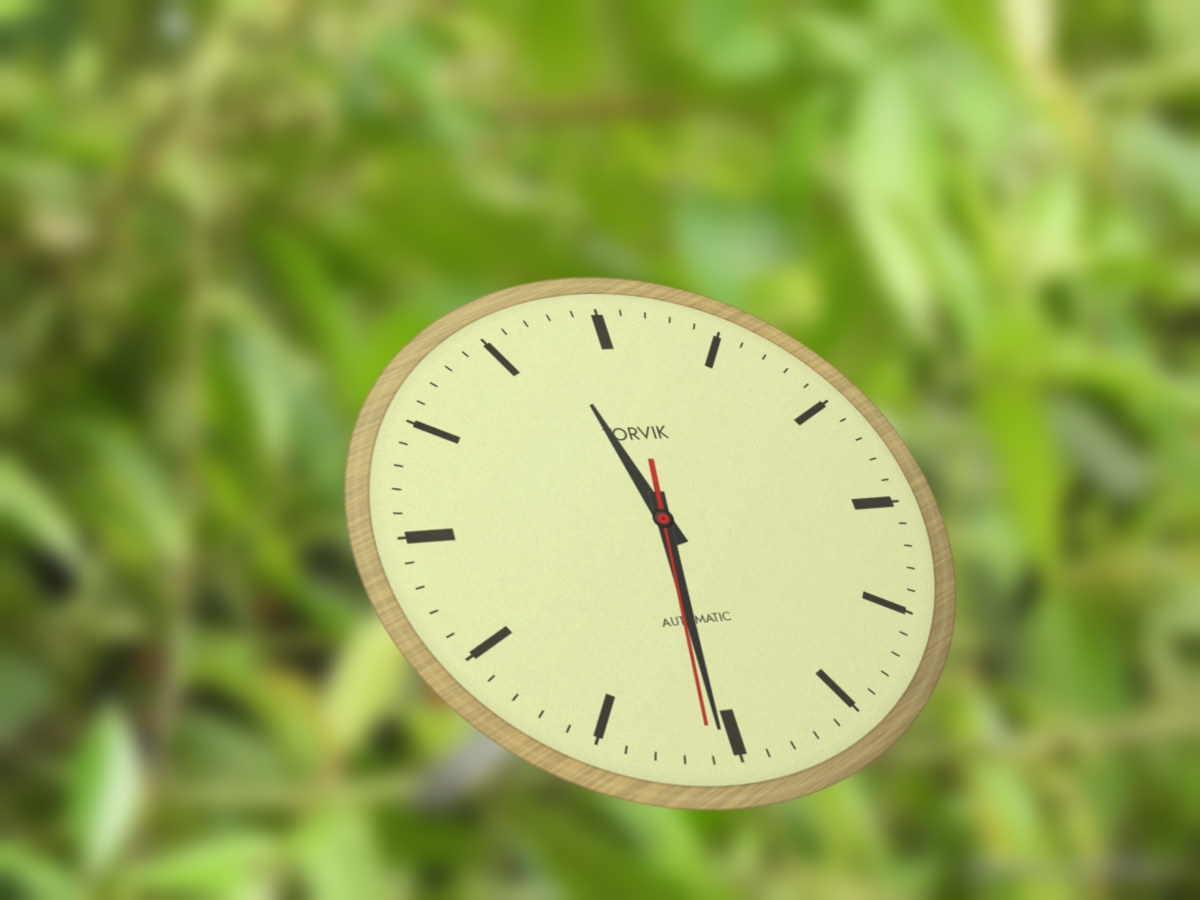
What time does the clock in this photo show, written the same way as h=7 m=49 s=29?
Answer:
h=11 m=30 s=31
